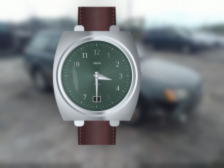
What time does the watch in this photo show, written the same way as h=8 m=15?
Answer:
h=3 m=30
